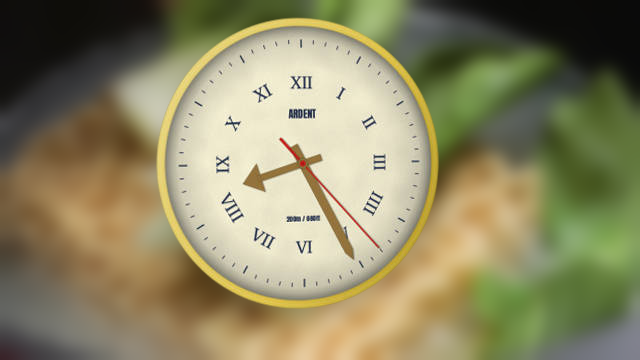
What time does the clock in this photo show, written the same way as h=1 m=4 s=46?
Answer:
h=8 m=25 s=23
